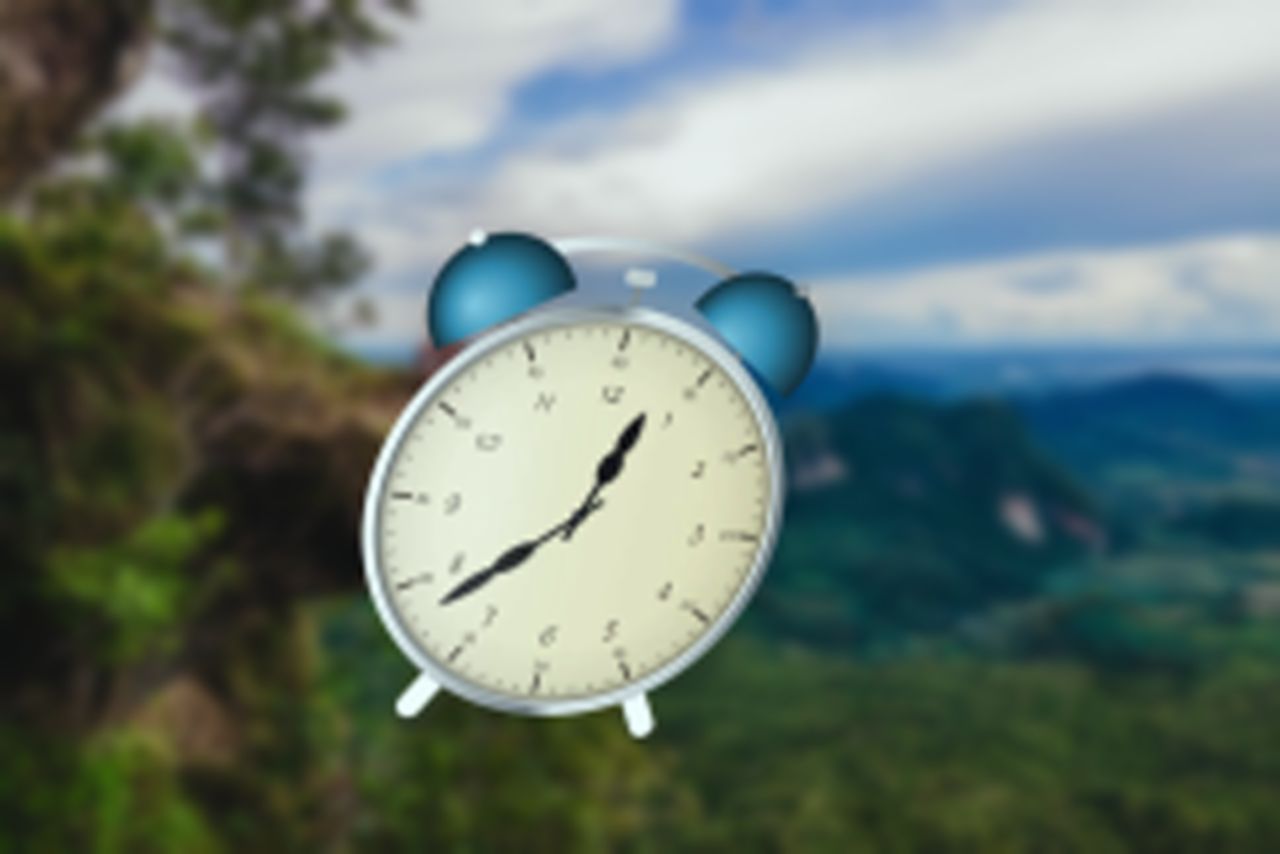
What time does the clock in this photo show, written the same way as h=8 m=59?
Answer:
h=12 m=38
